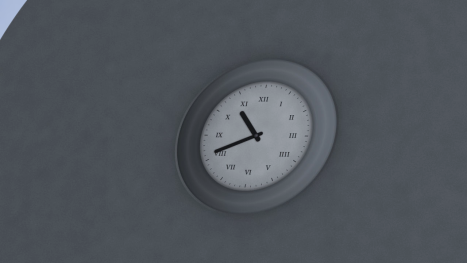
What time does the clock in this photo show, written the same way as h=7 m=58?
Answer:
h=10 m=41
